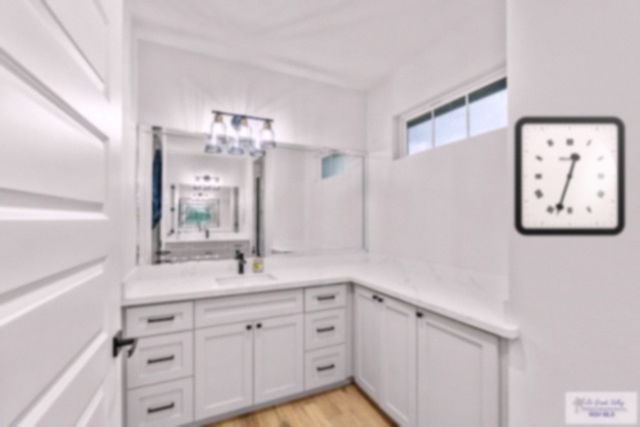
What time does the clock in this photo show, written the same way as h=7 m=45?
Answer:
h=12 m=33
